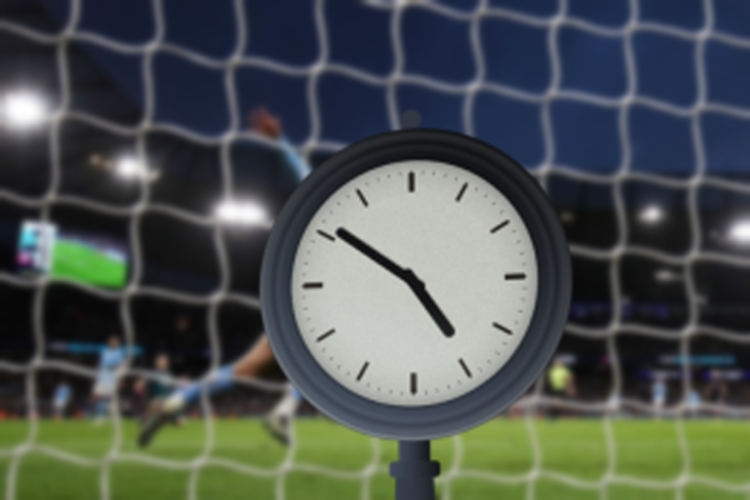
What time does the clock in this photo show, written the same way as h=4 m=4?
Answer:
h=4 m=51
